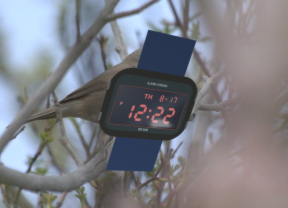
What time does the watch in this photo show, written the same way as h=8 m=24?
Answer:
h=12 m=22
